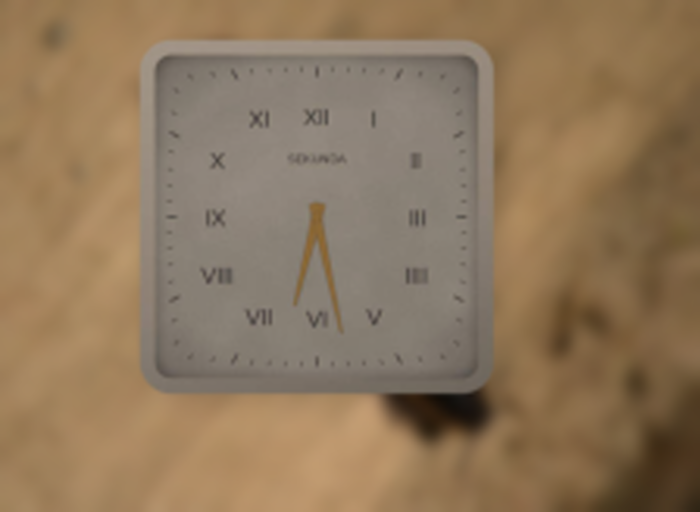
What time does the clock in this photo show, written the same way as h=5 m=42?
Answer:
h=6 m=28
